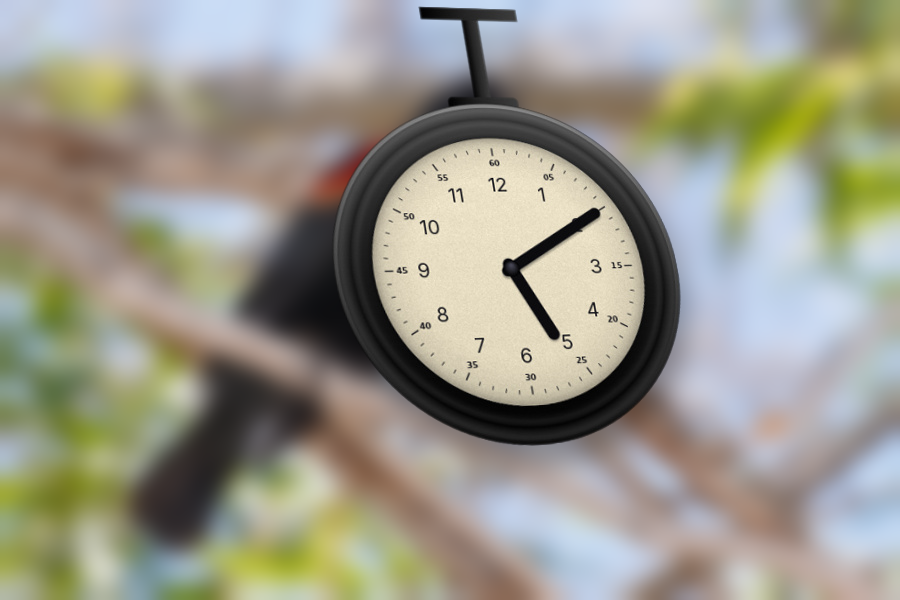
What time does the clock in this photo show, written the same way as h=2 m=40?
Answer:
h=5 m=10
